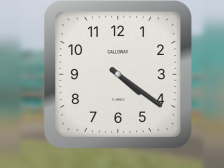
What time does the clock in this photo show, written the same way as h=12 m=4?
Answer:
h=4 m=21
